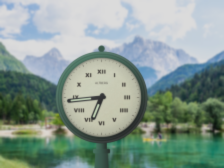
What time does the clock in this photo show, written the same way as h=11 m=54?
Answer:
h=6 m=44
